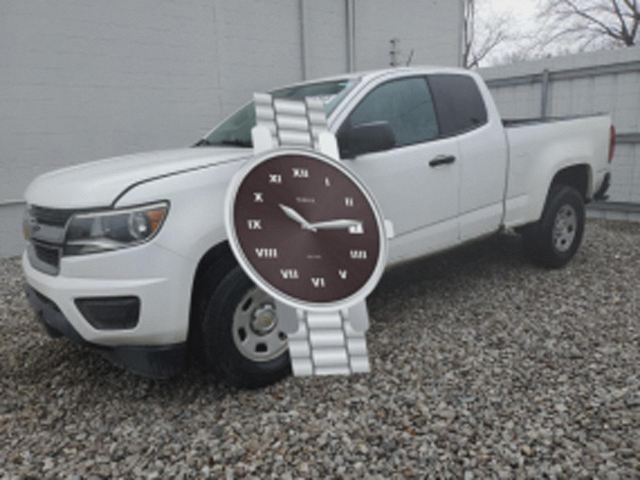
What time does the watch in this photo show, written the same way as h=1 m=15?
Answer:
h=10 m=14
